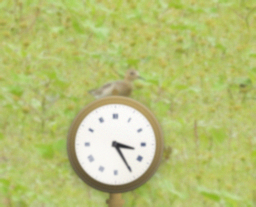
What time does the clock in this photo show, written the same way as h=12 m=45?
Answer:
h=3 m=25
